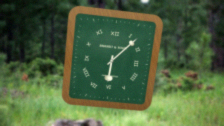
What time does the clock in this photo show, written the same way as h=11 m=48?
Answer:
h=6 m=7
